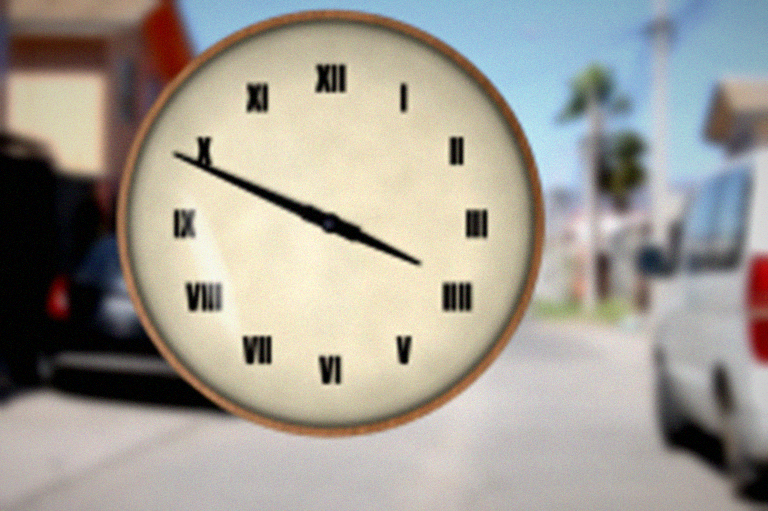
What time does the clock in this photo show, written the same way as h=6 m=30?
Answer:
h=3 m=49
